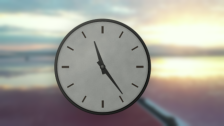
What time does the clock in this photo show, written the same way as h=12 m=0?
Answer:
h=11 m=24
